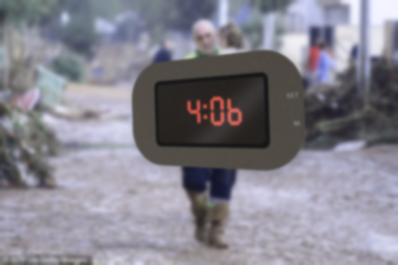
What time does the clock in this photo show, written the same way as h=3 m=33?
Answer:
h=4 m=6
